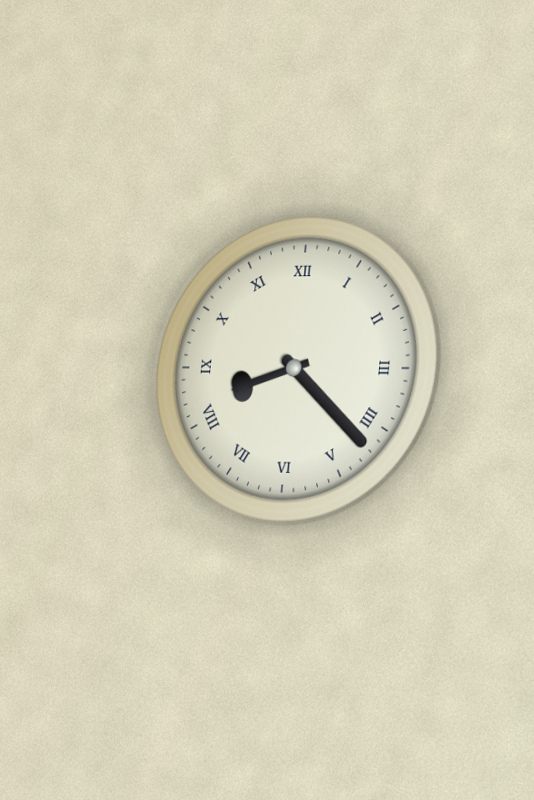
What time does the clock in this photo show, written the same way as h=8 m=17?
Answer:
h=8 m=22
